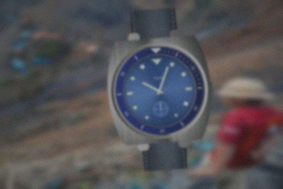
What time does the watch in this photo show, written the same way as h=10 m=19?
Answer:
h=10 m=4
